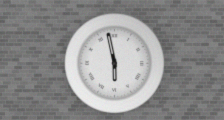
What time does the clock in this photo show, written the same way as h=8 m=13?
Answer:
h=5 m=58
